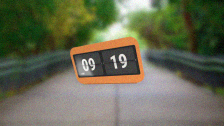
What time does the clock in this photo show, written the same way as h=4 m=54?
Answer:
h=9 m=19
